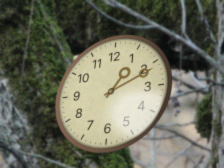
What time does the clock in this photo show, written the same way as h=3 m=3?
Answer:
h=1 m=11
